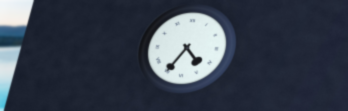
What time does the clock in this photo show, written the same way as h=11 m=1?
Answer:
h=4 m=35
